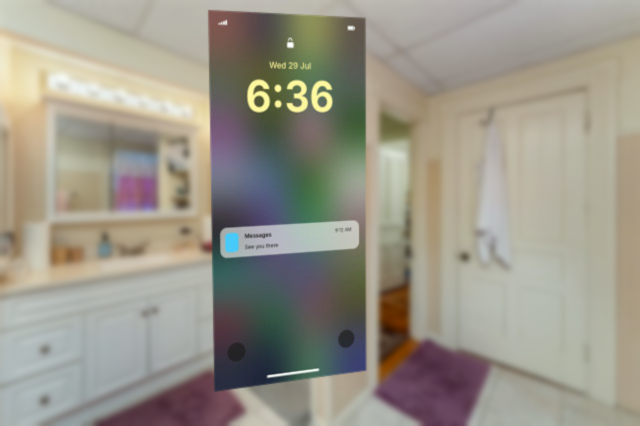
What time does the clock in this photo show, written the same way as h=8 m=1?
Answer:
h=6 m=36
